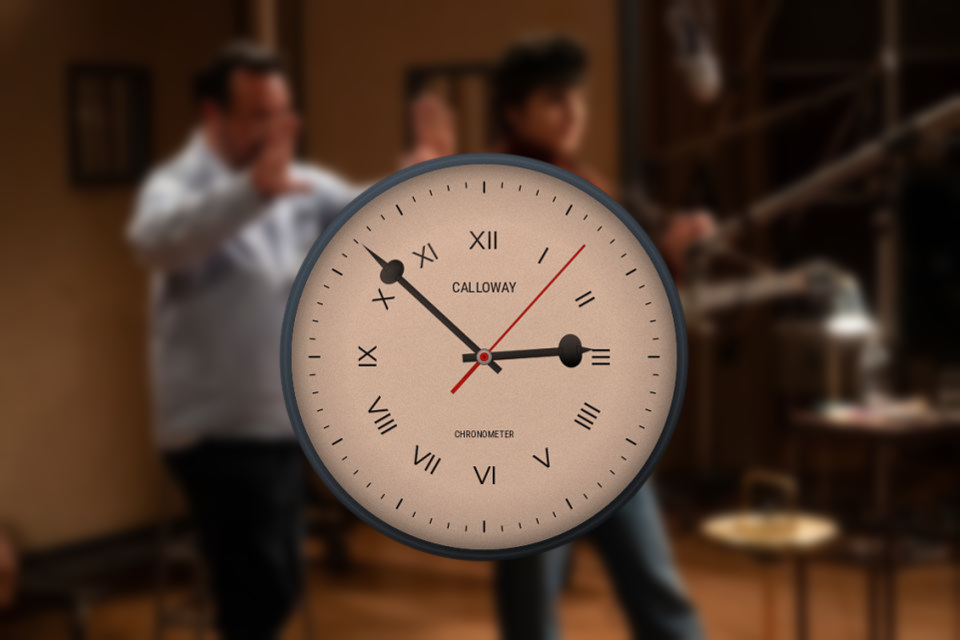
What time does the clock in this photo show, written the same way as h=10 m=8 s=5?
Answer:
h=2 m=52 s=7
